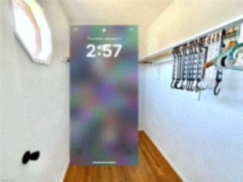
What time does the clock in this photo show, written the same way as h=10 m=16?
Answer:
h=2 m=57
